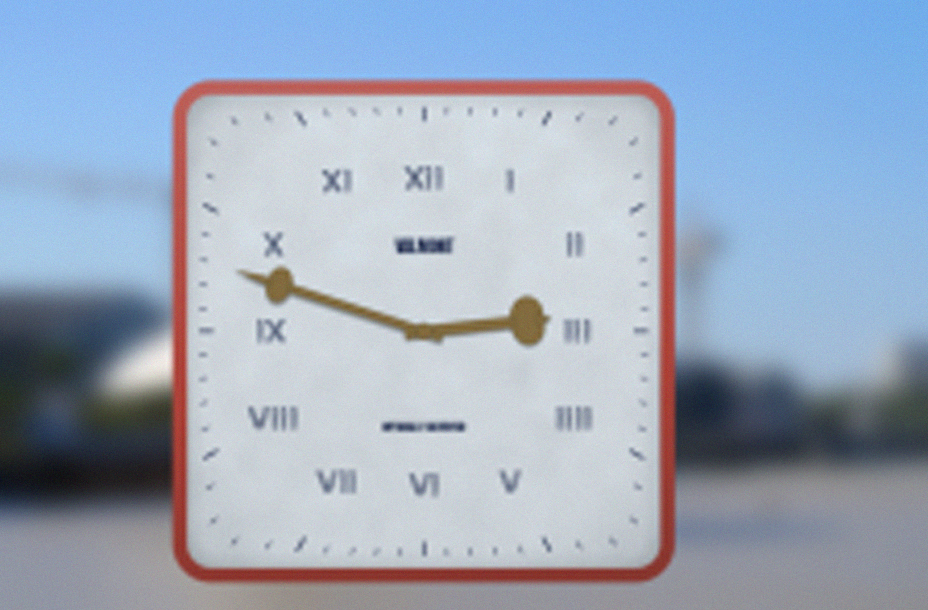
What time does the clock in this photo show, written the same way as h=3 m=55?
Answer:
h=2 m=48
